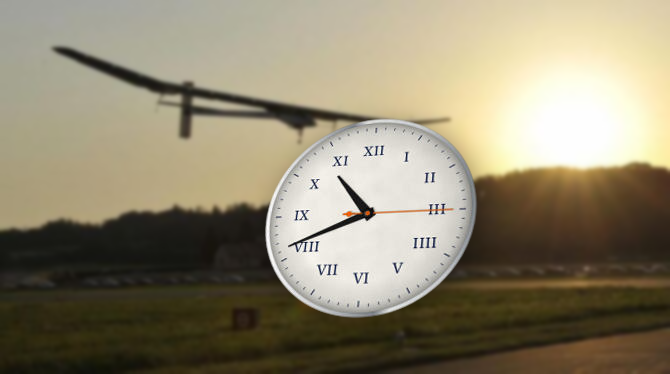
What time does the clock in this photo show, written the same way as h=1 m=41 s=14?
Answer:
h=10 m=41 s=15
